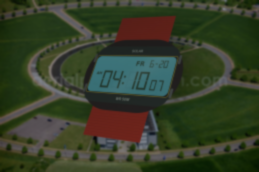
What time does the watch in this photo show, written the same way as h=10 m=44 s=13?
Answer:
h=4 m=10 s=7
